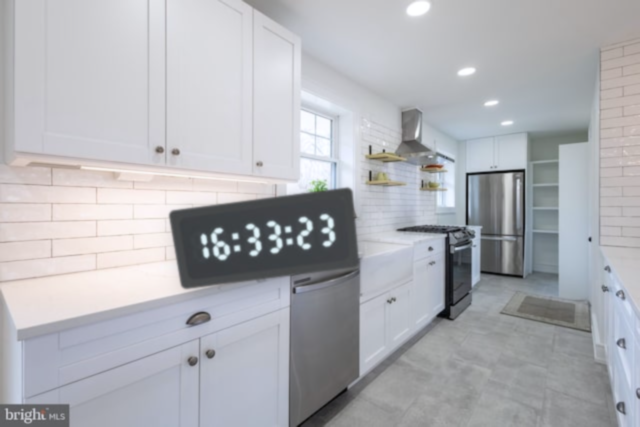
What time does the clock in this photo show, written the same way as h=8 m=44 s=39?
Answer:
h=16 m=33 s=23
